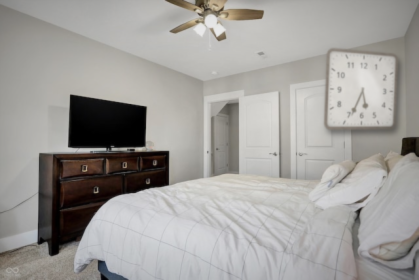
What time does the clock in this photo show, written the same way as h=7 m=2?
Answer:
h=5 m=34
